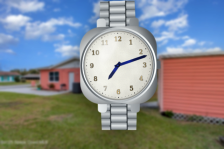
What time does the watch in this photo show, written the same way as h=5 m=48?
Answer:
h=7 m=12
